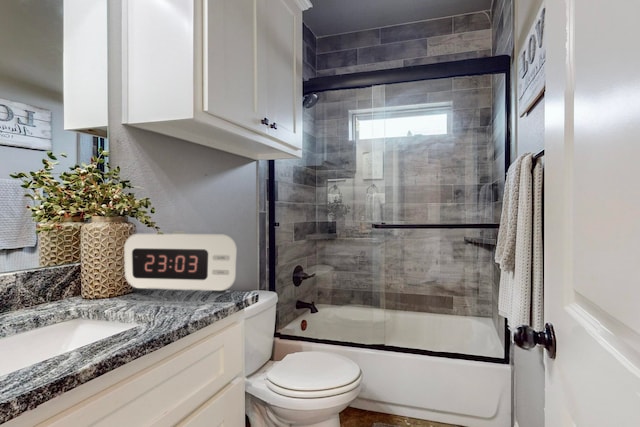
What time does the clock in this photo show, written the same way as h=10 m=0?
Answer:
h=23 m=3
